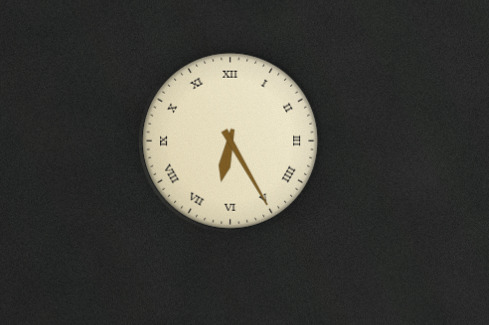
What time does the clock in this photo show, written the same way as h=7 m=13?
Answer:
h=6 m=25
